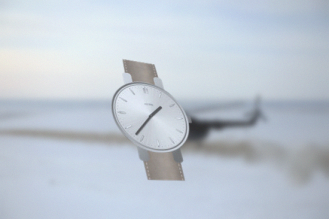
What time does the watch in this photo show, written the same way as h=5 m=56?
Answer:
h=1 m=37
